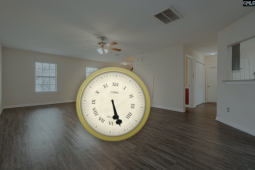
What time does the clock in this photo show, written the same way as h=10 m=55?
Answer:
h=5 m=26
